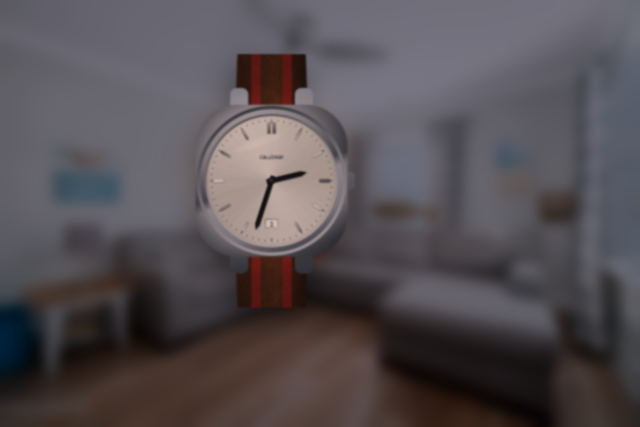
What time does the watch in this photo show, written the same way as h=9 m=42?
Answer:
h=2 m=33
